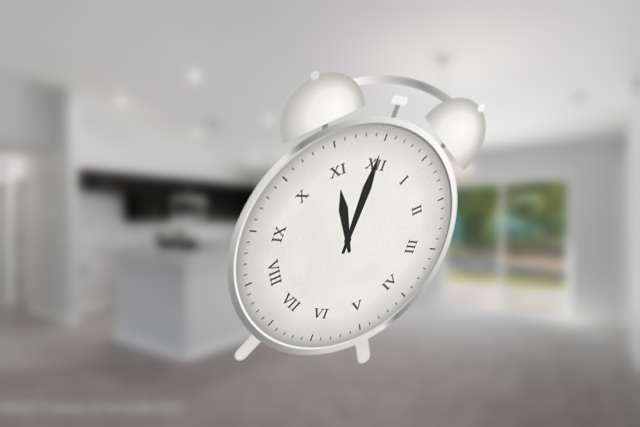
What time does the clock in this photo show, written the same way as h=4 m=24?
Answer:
h=11 m=0
